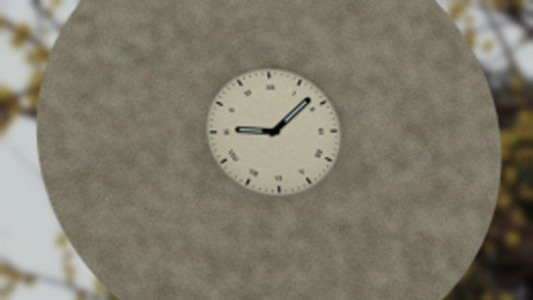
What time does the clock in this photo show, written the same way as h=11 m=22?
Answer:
h=9 m=8
